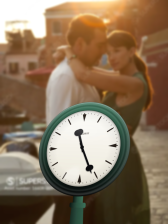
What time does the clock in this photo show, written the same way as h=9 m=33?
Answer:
h=11 m=26
